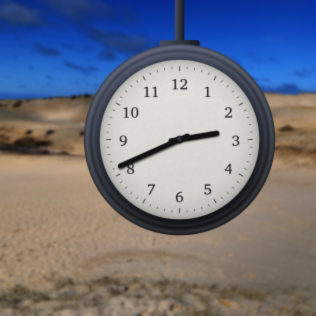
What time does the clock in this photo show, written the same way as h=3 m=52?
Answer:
h=2 m=41
